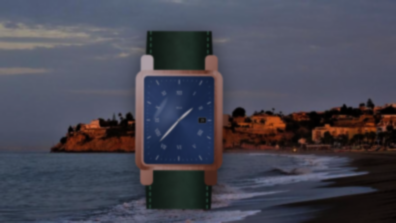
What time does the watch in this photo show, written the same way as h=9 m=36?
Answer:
h=1 m=37
